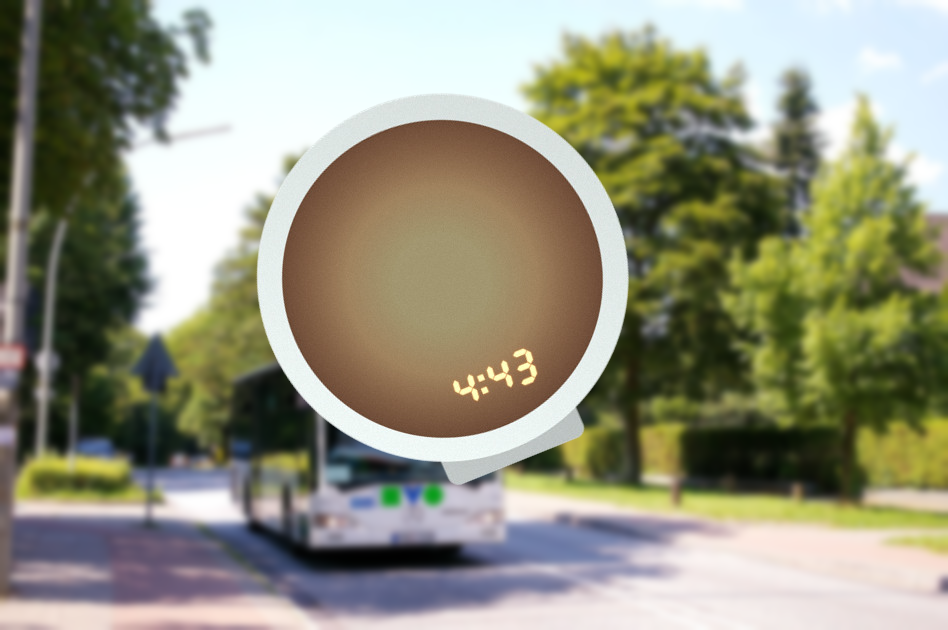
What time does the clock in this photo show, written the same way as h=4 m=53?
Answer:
h=4 m=43
